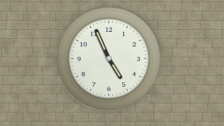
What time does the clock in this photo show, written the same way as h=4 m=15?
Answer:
h=4 m=56
